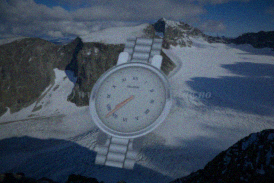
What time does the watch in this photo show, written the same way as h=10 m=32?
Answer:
h=7 m=37
